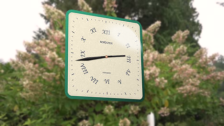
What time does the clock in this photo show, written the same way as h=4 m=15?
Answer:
h=2 m=43
